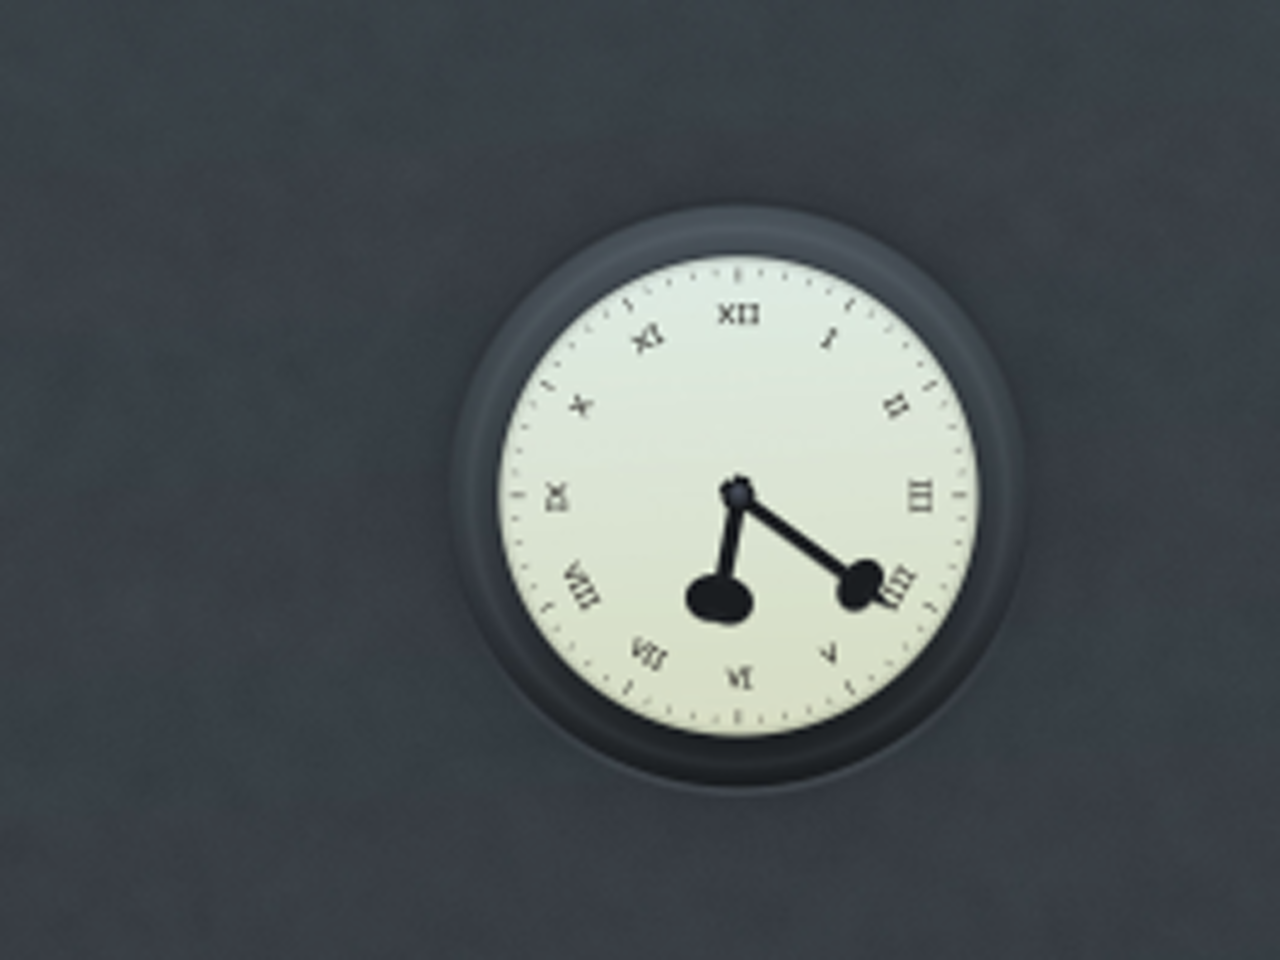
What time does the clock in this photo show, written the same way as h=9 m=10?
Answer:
h=6 m=21
